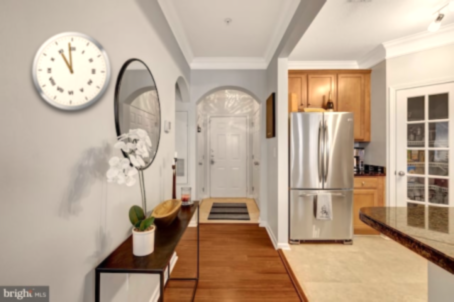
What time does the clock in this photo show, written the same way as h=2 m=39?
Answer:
h=10 m=59
